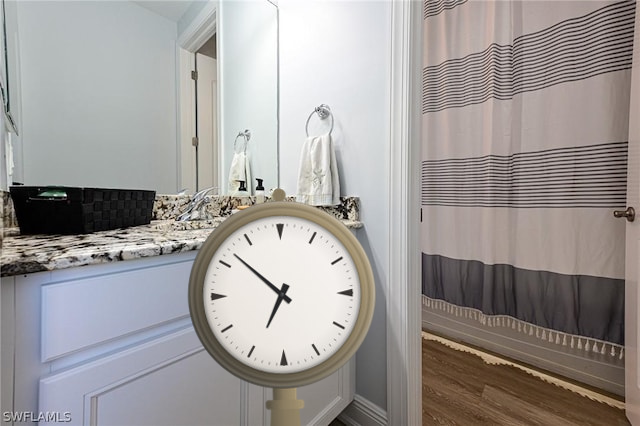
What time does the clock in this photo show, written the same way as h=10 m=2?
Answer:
h=6 m=52
